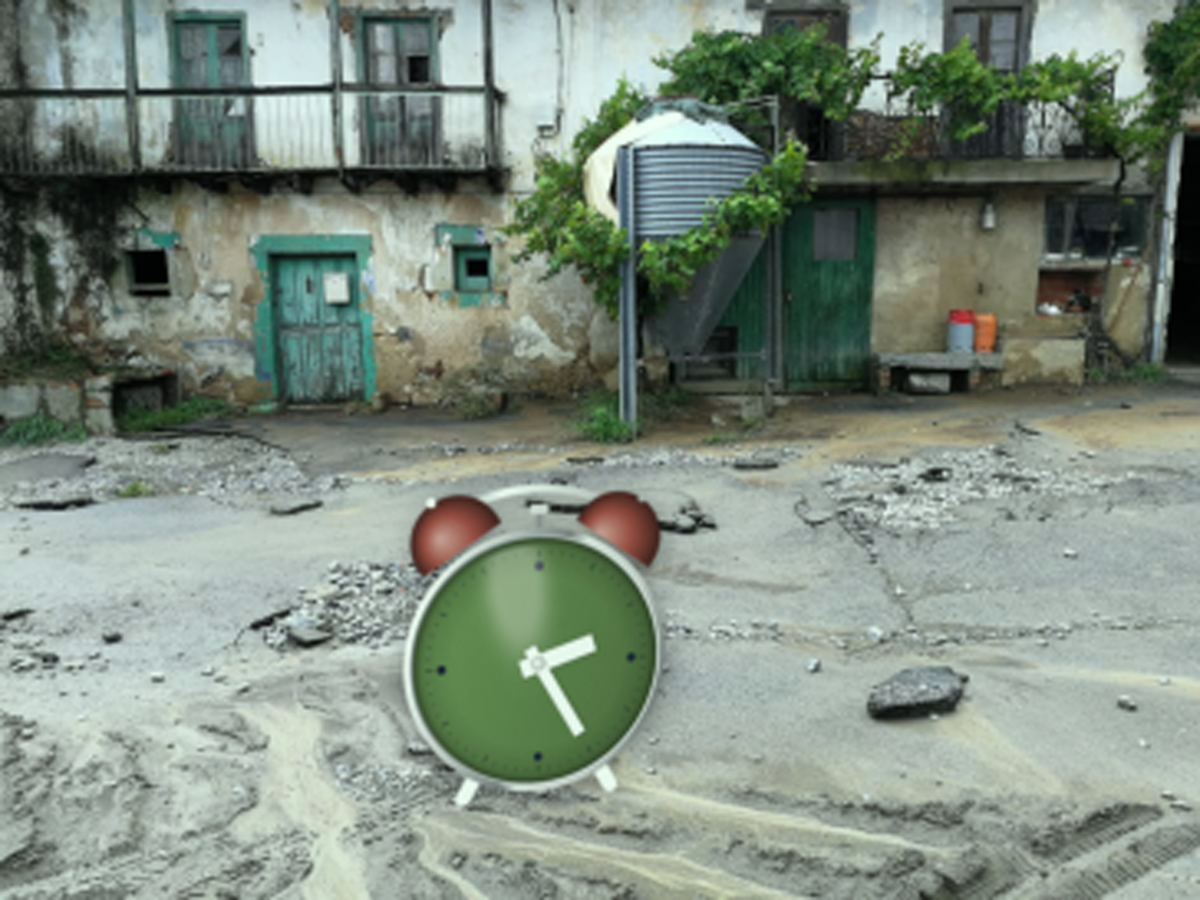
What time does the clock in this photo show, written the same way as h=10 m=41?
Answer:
h=2 m=25
